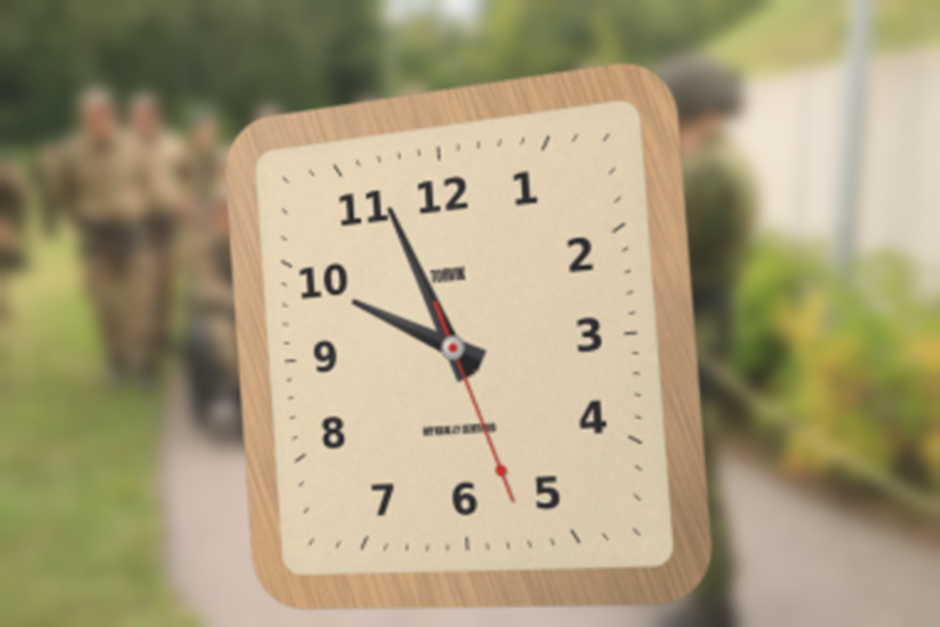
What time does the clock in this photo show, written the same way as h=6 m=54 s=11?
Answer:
h=9 m=56 s=27
